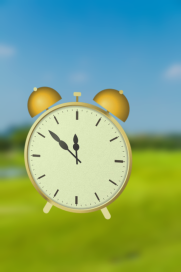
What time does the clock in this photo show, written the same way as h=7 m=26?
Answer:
h=11 m=52
